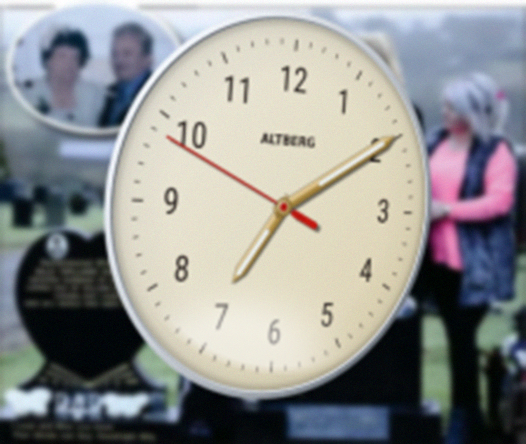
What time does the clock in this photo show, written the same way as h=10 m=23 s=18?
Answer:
h=7 m=9 s=49
